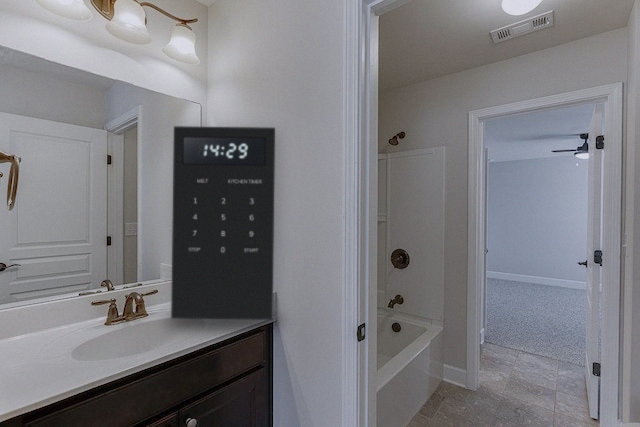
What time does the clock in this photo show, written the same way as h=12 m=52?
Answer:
h=14 m=29
